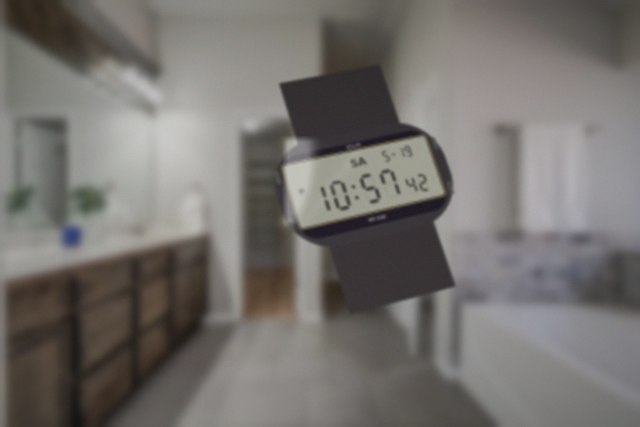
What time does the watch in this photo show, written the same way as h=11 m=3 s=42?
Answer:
h=10 m=57 s=42
